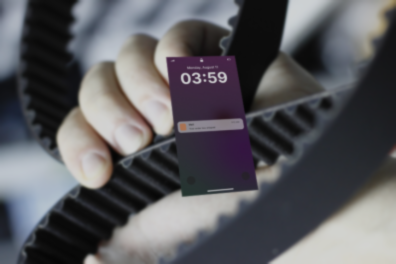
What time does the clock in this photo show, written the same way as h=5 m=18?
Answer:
h=3 m=59
